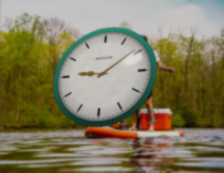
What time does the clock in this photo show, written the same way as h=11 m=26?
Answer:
h=9 m=9
